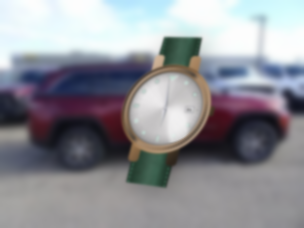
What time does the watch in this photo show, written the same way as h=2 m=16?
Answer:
h=5 m=59
